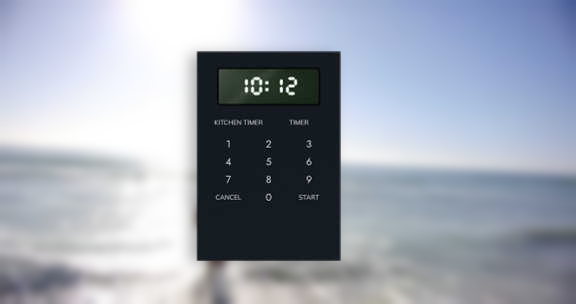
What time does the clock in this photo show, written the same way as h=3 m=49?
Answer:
h=10 m=12
